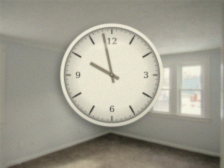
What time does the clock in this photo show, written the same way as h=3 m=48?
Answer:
h=9 m=58
